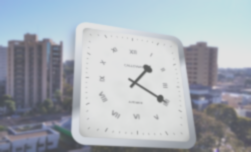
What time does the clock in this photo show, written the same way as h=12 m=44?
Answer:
h=1 m=20
